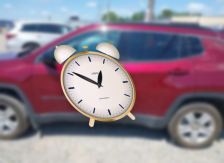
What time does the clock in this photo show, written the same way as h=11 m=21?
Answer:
h=12 m=51
